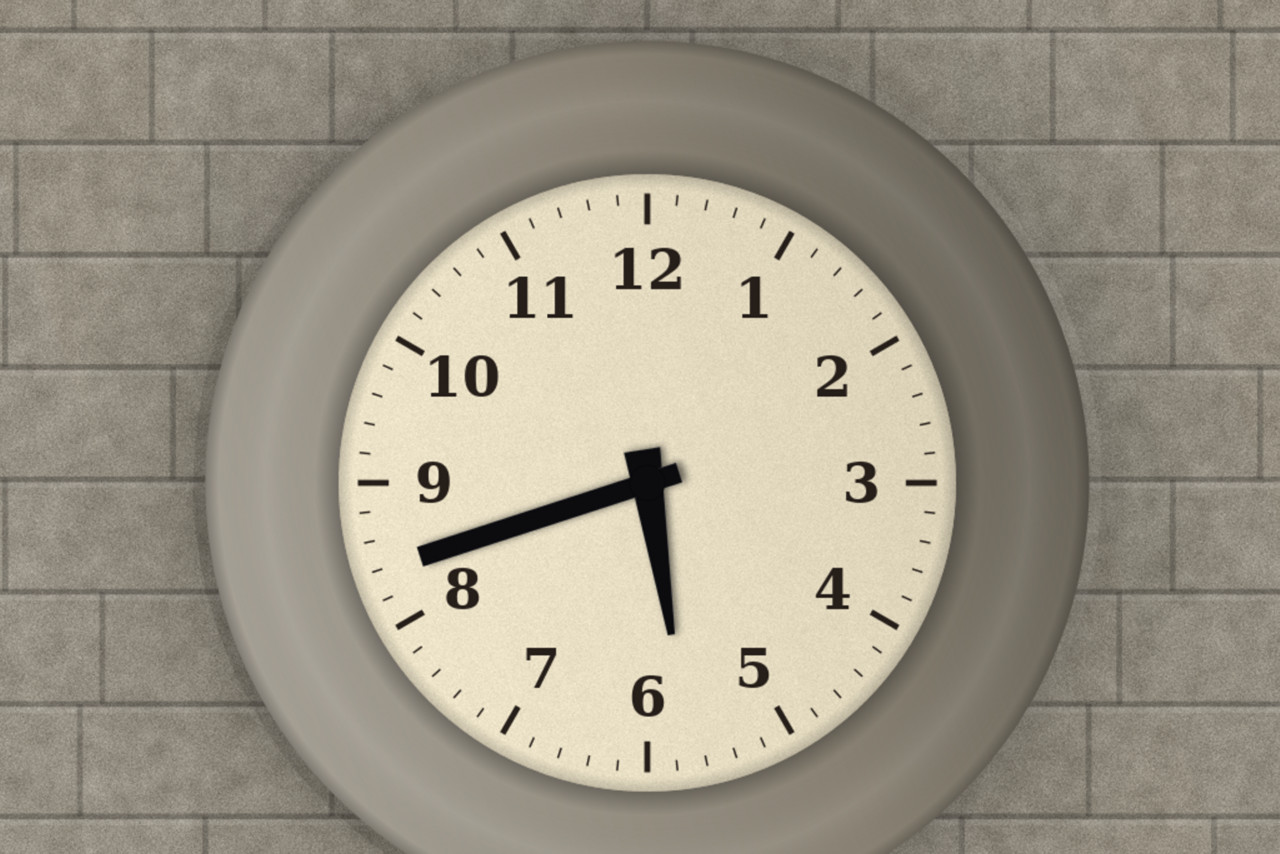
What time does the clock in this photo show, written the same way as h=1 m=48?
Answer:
h=5 m=42
